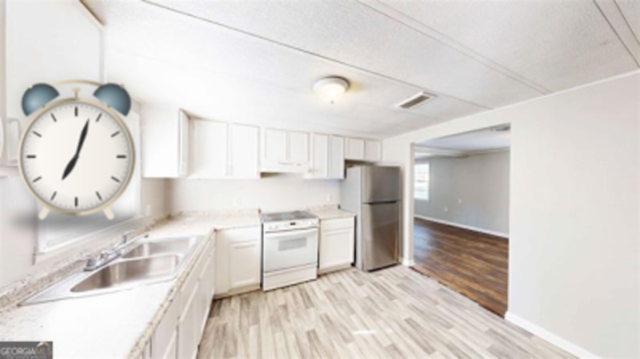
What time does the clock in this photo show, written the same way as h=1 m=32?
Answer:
h=7 m=3
